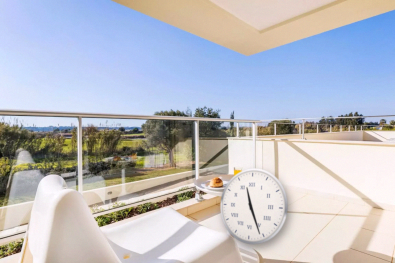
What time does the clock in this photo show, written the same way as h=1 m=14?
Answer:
h=11 m=26
